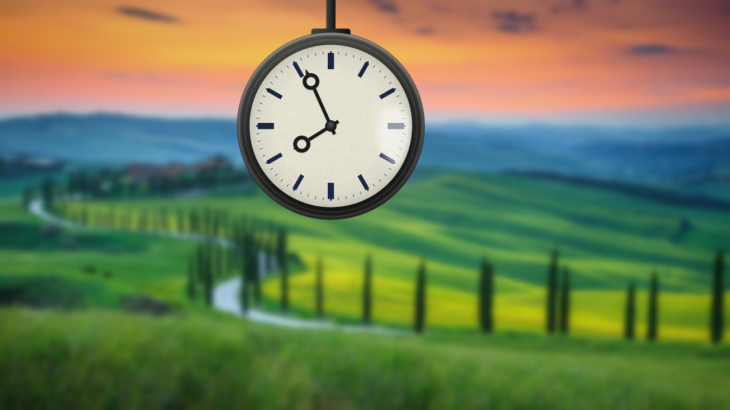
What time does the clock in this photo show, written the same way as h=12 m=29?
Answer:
h=7 m=56
